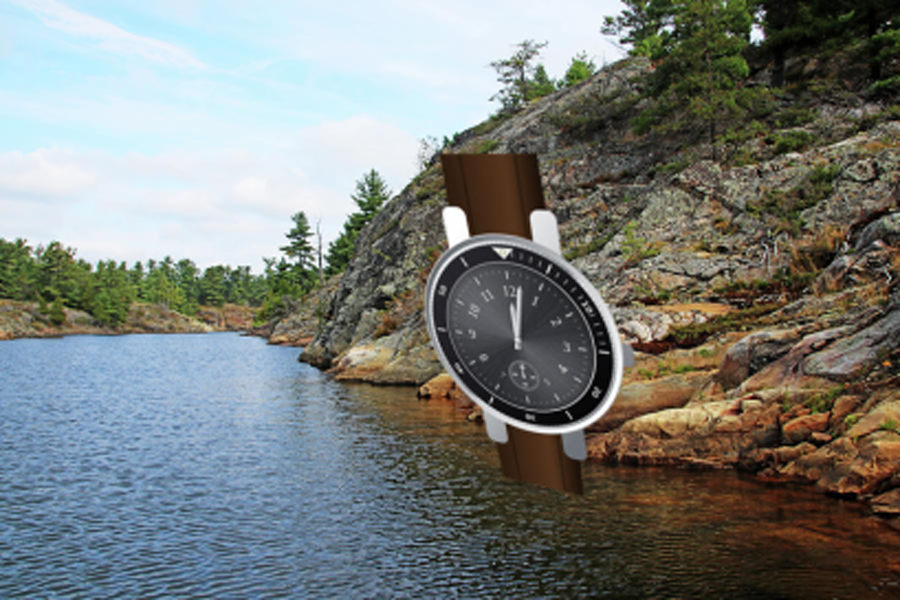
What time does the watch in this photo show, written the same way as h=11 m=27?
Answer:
h=12 m=2
